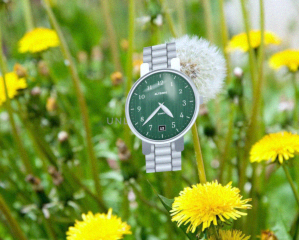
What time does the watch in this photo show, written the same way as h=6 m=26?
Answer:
h=4 m=38
